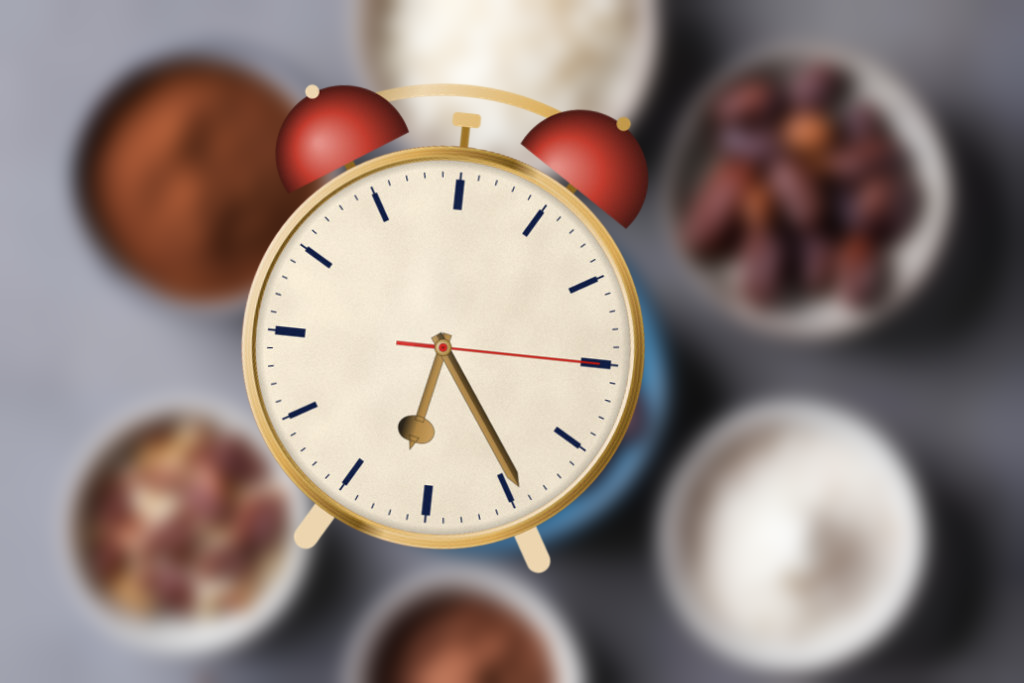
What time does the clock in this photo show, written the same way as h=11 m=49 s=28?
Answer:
h=6 m=24 s=15
